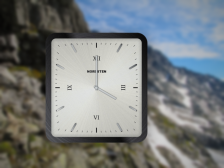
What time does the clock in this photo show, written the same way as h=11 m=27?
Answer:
h=4 m=0
